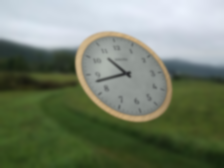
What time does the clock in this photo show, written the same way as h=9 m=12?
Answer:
h=10 m=43
